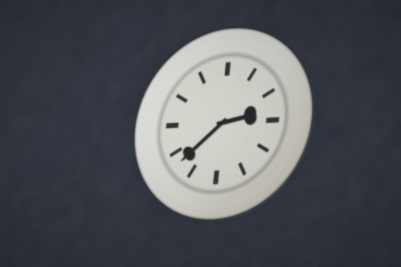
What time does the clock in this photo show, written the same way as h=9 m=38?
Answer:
h=2 m=38
